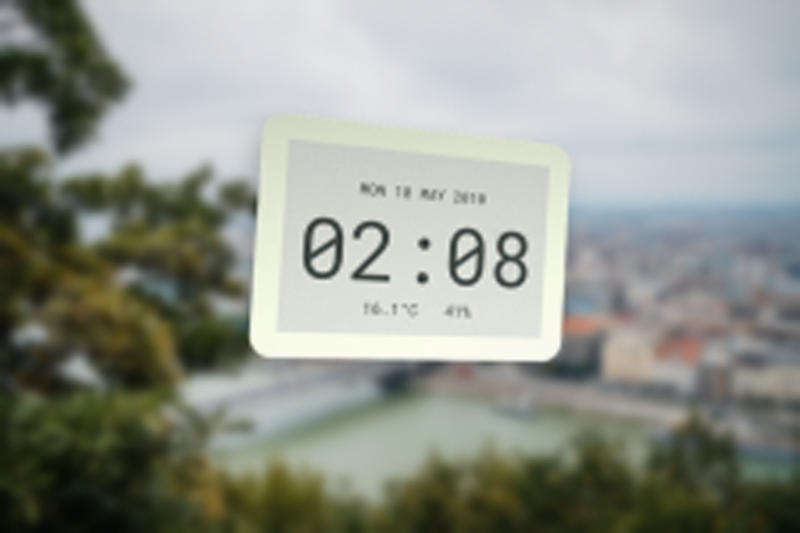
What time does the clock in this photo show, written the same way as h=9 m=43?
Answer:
h=2 m=8
